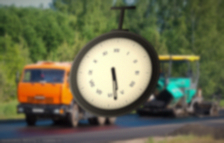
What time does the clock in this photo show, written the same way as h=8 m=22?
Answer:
h=5 m=28
